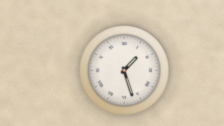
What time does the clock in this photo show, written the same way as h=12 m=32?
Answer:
h=1 m=27
